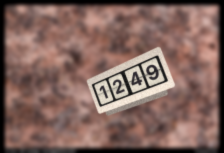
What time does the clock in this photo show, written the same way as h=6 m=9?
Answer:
h=12 m=49
